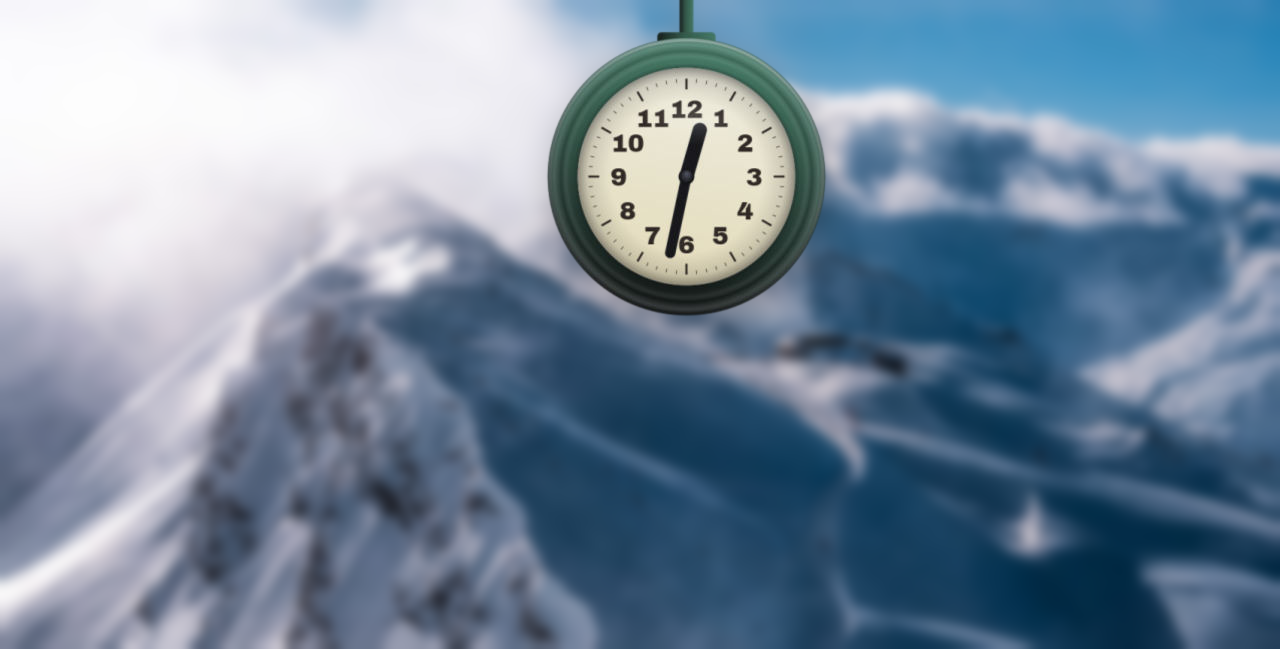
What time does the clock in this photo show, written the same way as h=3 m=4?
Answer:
h=12 m=32
